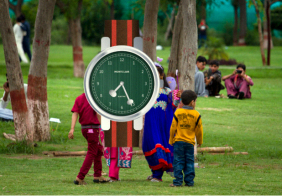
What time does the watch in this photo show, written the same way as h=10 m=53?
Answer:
h=7 m=26
